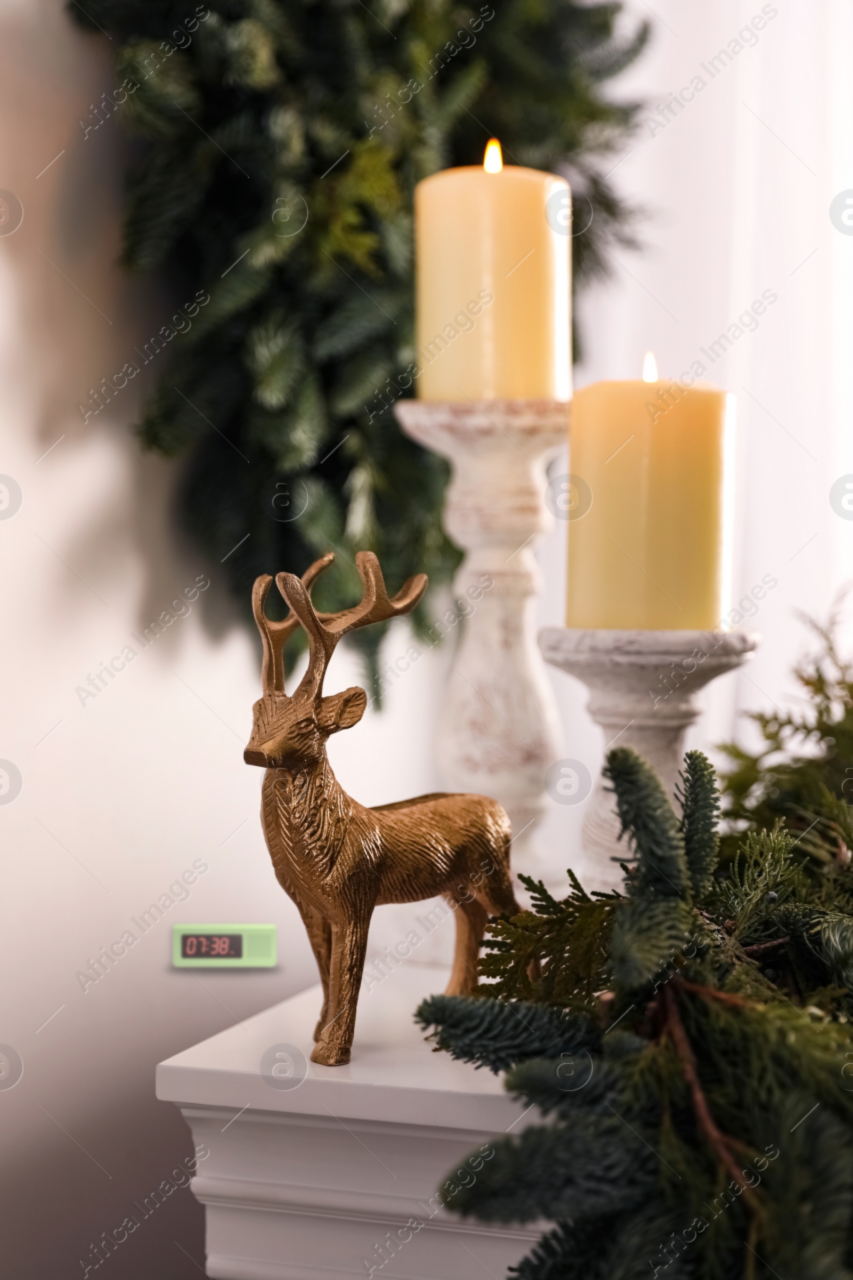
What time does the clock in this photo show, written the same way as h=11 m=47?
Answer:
h=7 m=38
